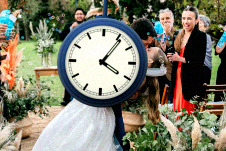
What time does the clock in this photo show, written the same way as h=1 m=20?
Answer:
h=4 m=6
